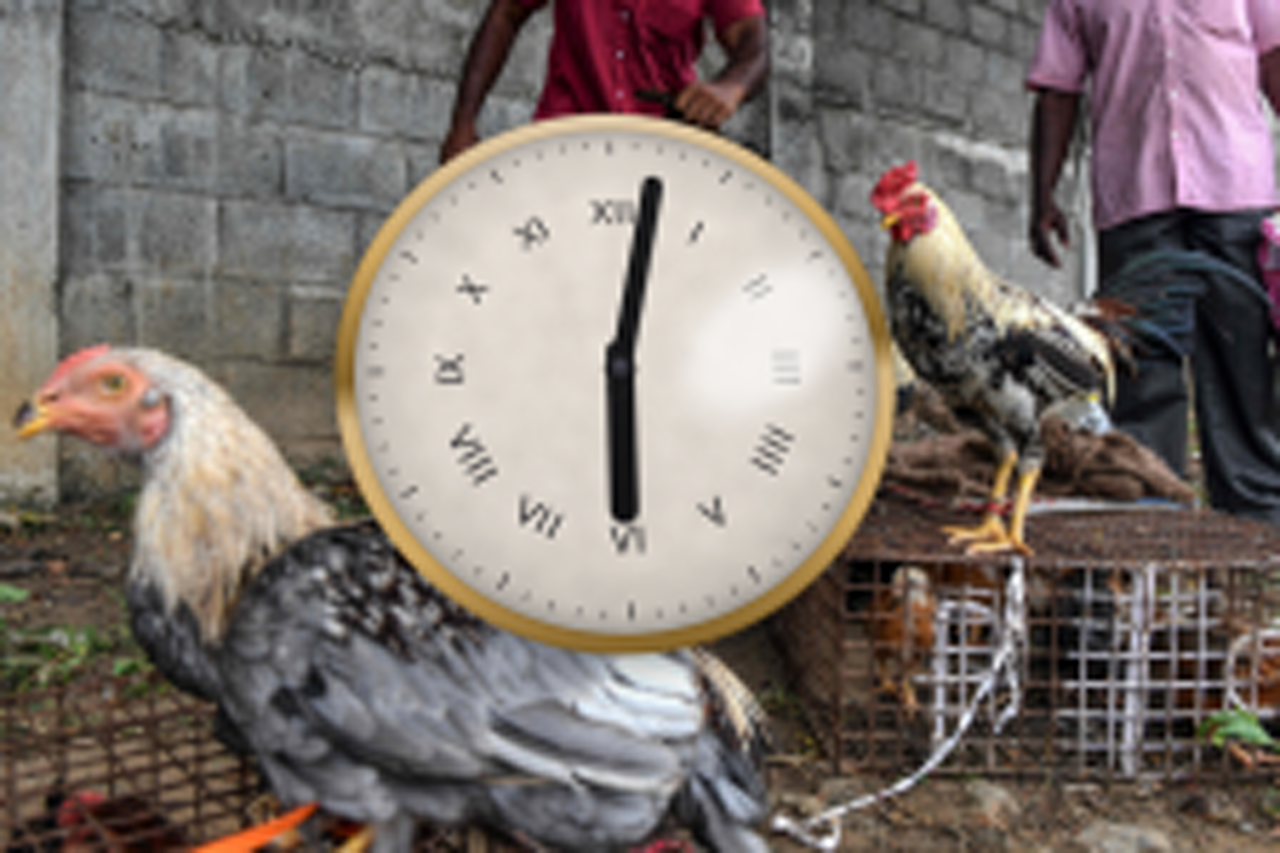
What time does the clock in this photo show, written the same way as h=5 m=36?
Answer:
h=6 m=2
